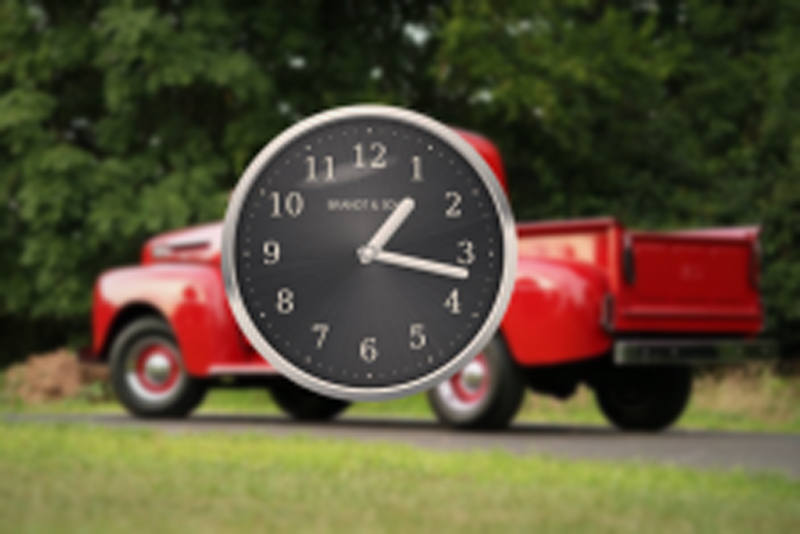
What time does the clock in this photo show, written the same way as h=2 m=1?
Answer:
h=1 m=17
